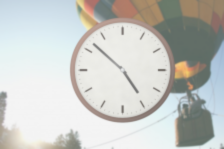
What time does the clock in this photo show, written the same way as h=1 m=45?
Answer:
h=4 m=52
